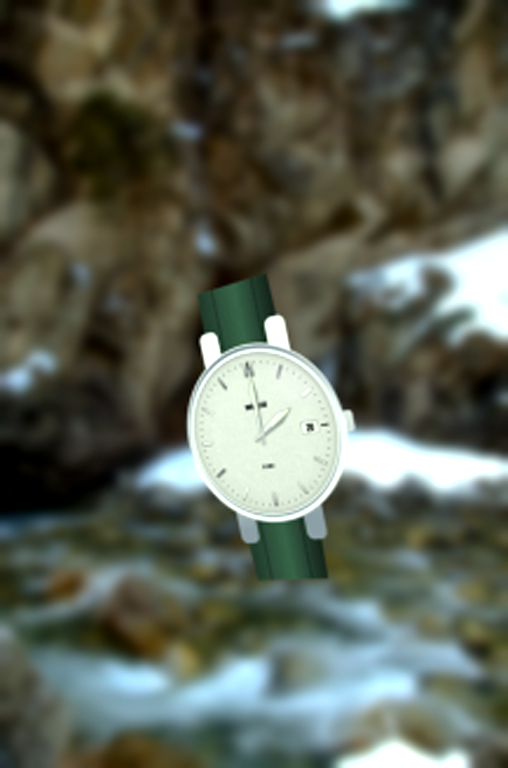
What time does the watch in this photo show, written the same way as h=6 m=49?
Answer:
h=2 m=0
